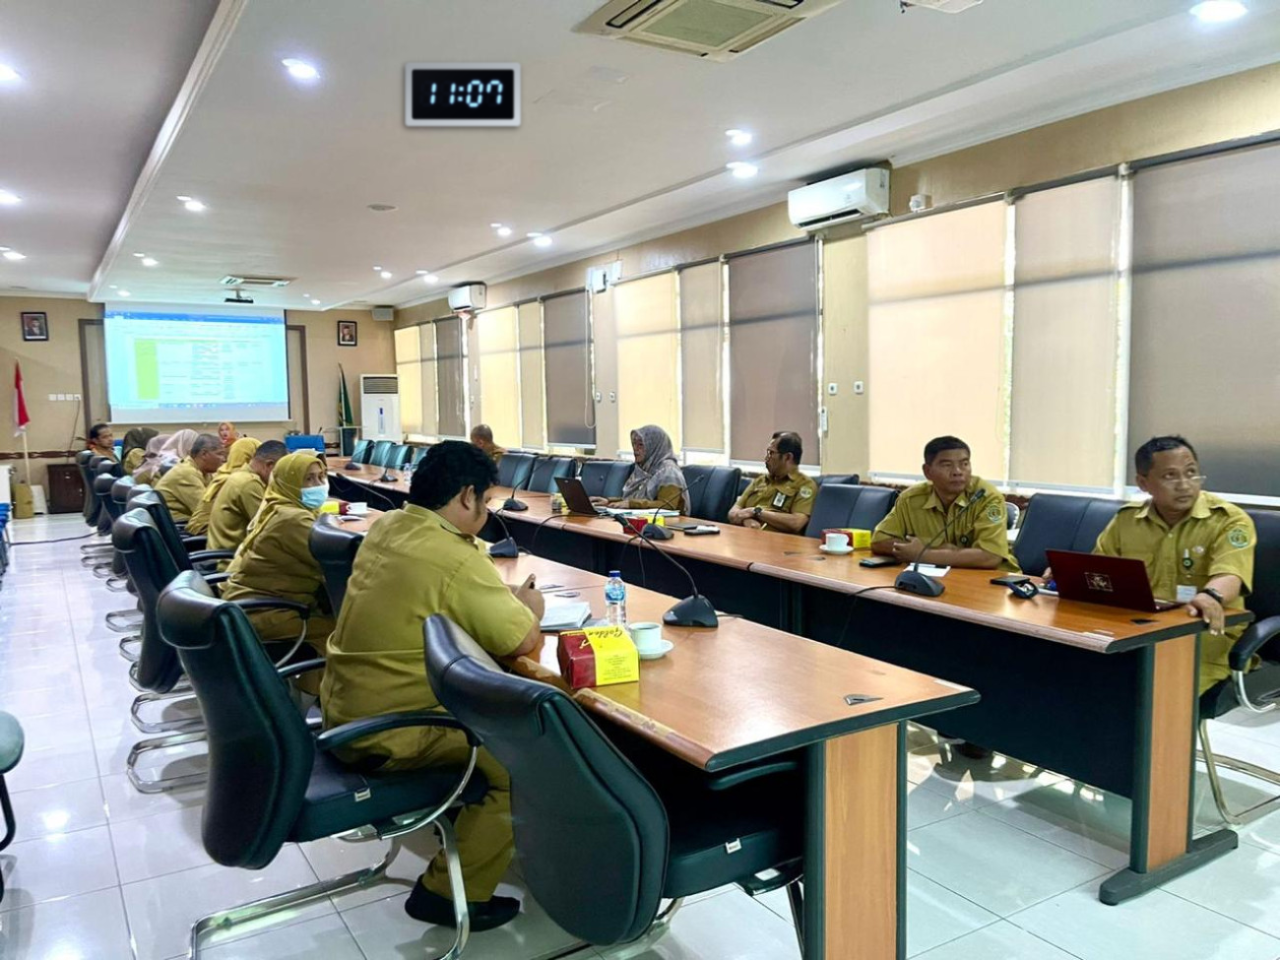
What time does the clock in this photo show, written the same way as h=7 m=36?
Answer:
h=11 m=7
